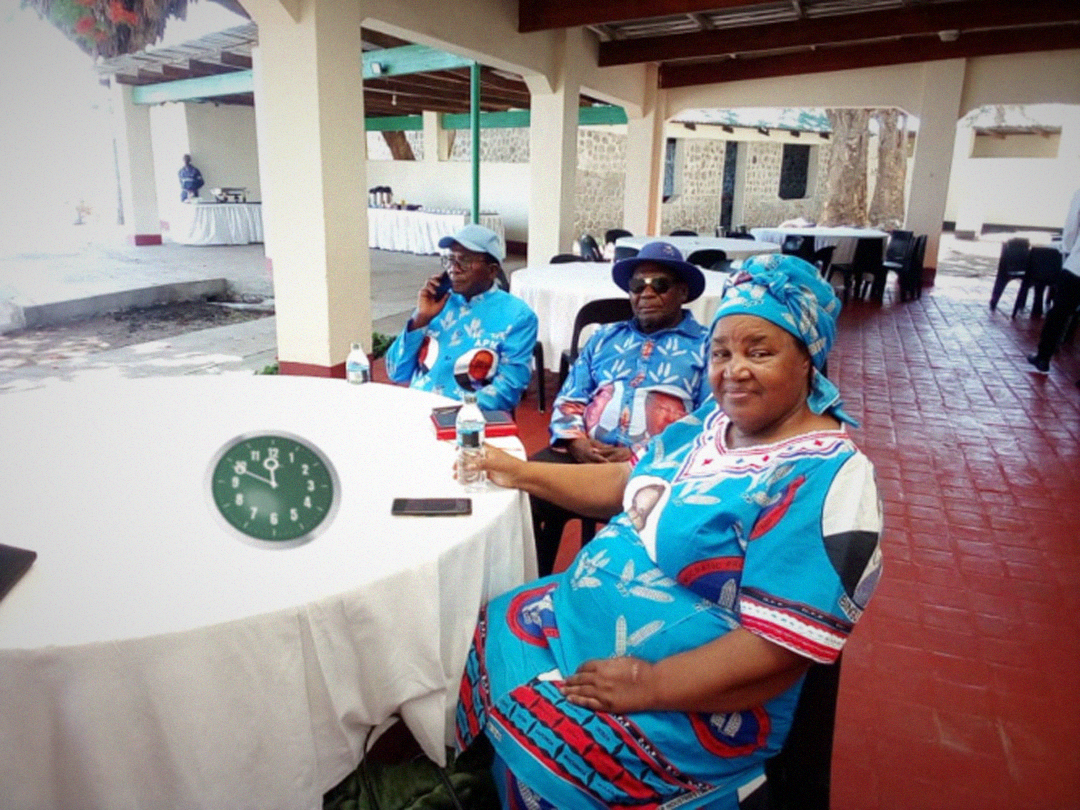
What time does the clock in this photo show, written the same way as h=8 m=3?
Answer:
h=11 m=49
